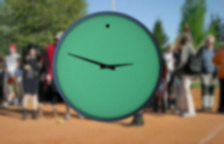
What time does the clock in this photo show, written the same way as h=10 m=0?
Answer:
h=2 m=48
